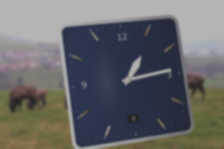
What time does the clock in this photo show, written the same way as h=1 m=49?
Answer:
h=1 m=14
